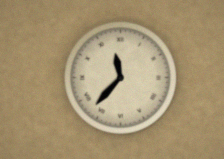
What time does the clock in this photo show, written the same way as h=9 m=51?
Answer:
h=11 m=37
